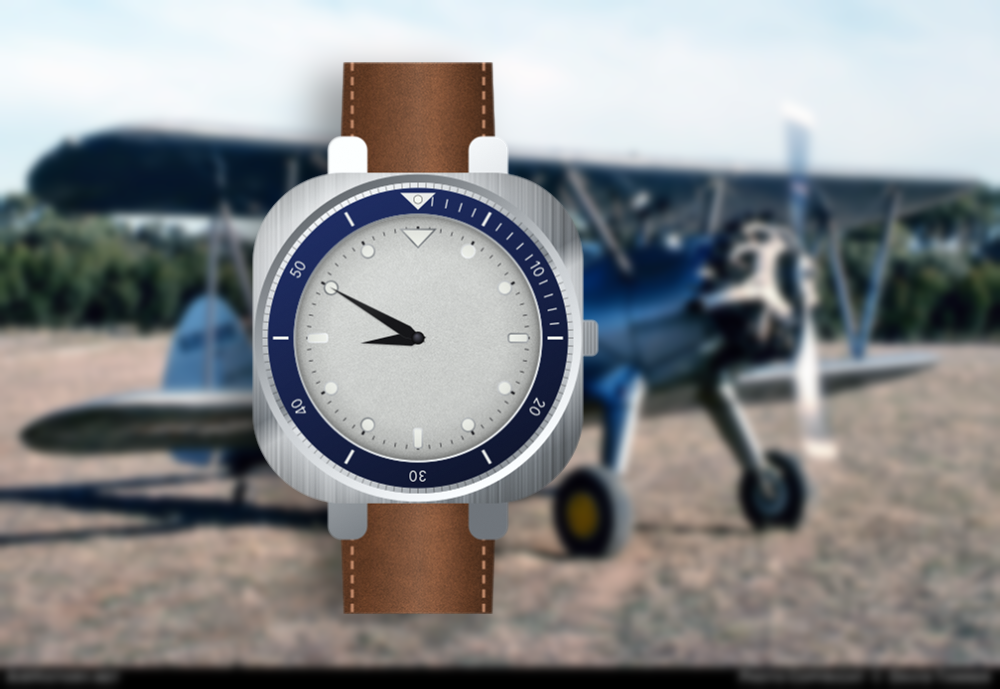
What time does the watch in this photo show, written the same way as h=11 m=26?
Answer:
h=8 m=50
